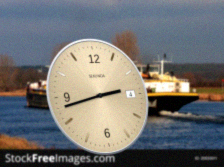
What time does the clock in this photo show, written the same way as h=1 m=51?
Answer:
h=2 m=43
